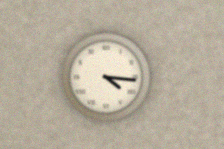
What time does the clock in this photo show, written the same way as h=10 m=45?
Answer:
h=4 m=16
